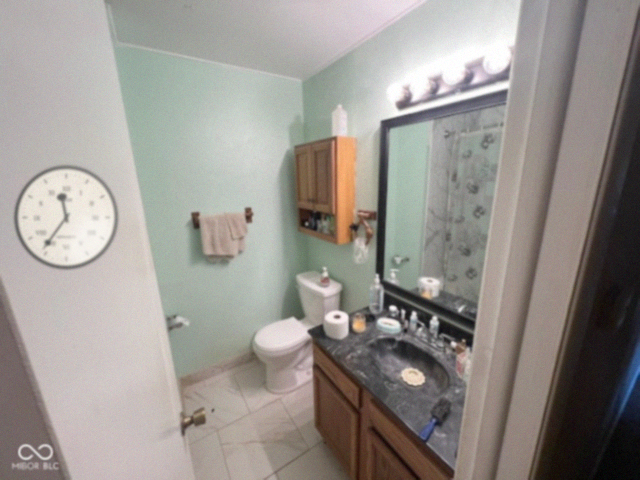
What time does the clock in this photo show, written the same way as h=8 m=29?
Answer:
h=11 m=36
